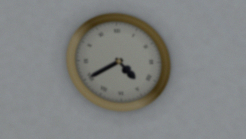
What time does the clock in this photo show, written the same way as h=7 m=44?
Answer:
h=4 m=40
